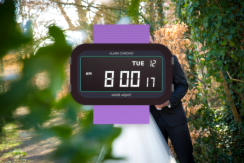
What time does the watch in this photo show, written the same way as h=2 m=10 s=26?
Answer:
h=8 m=0 s=17
